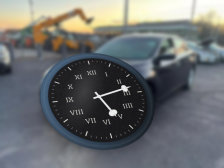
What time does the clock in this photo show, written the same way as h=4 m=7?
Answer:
h=5 m=13
